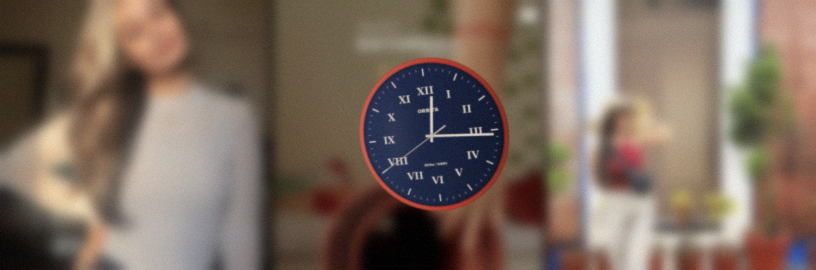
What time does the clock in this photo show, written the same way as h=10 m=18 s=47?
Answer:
h=12 m=15 s=40
